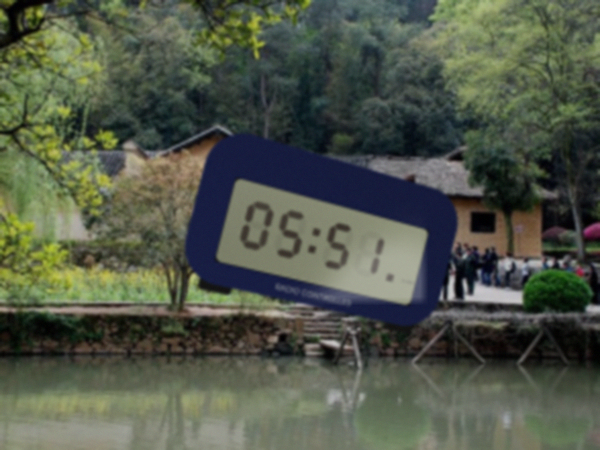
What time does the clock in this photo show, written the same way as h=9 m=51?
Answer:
h=5 m=51
